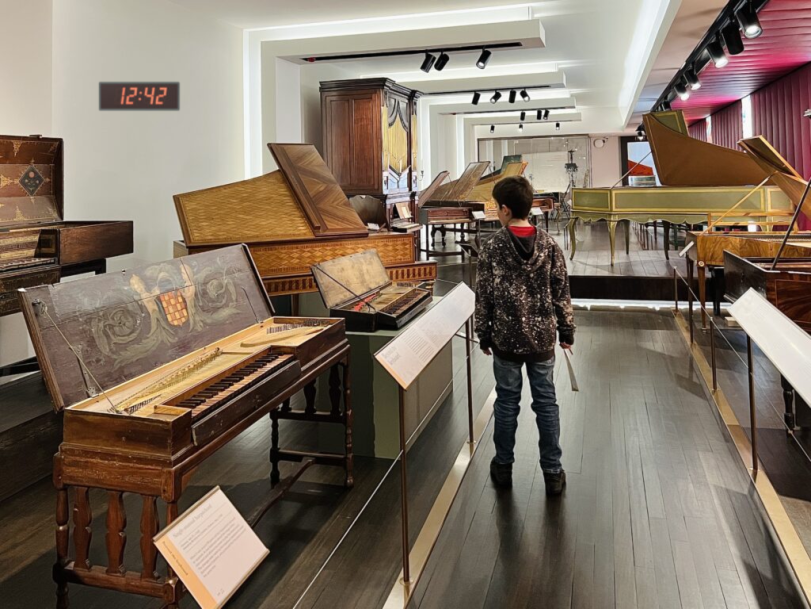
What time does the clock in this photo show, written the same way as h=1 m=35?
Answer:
h=12 m=42
